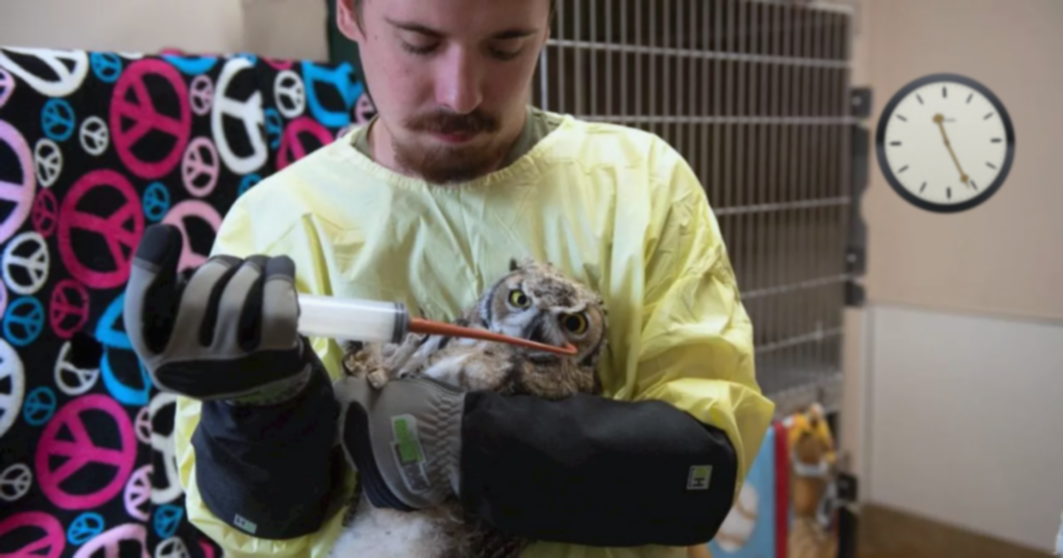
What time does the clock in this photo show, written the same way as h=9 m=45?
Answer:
h=11 m=26
